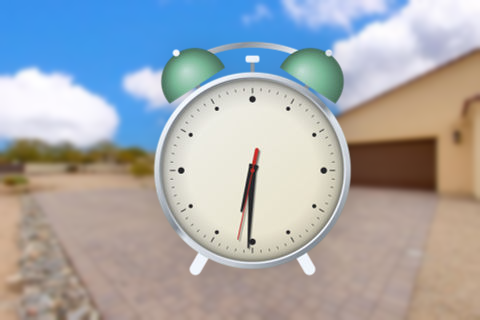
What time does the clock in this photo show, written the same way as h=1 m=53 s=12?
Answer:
h=6 m=30 s=32
